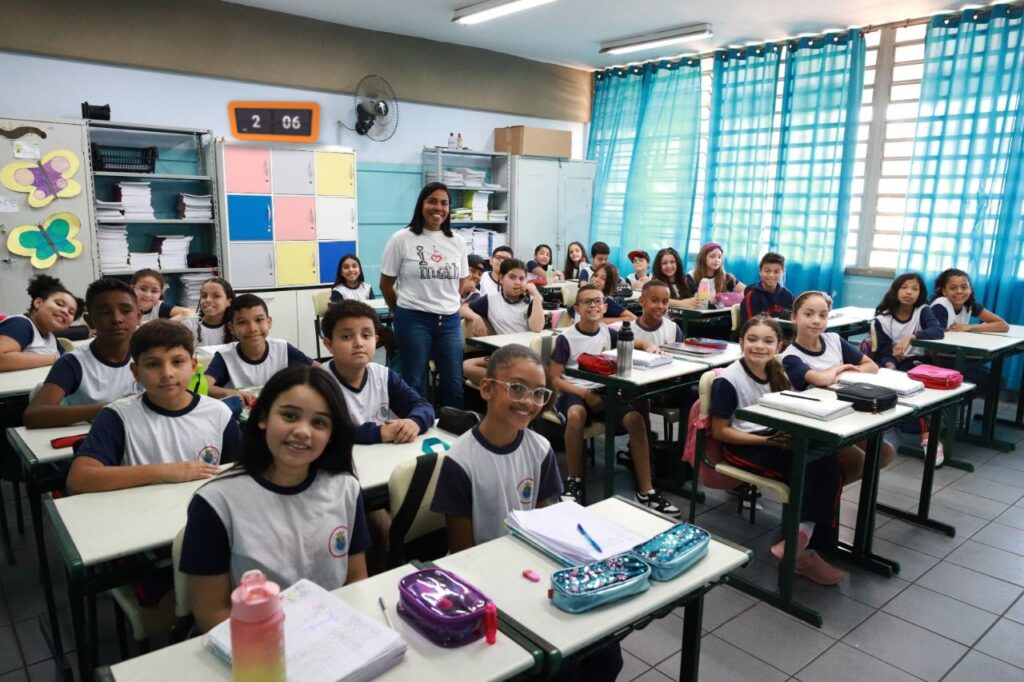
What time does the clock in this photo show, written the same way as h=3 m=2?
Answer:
h=2 m=6
